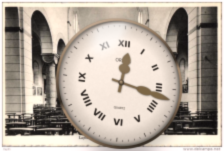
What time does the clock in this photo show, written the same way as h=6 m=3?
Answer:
h=12 m=17
